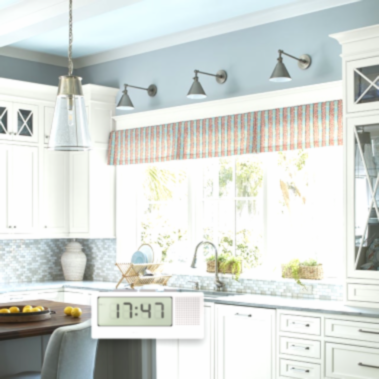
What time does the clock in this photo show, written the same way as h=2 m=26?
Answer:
h=17 m=47
